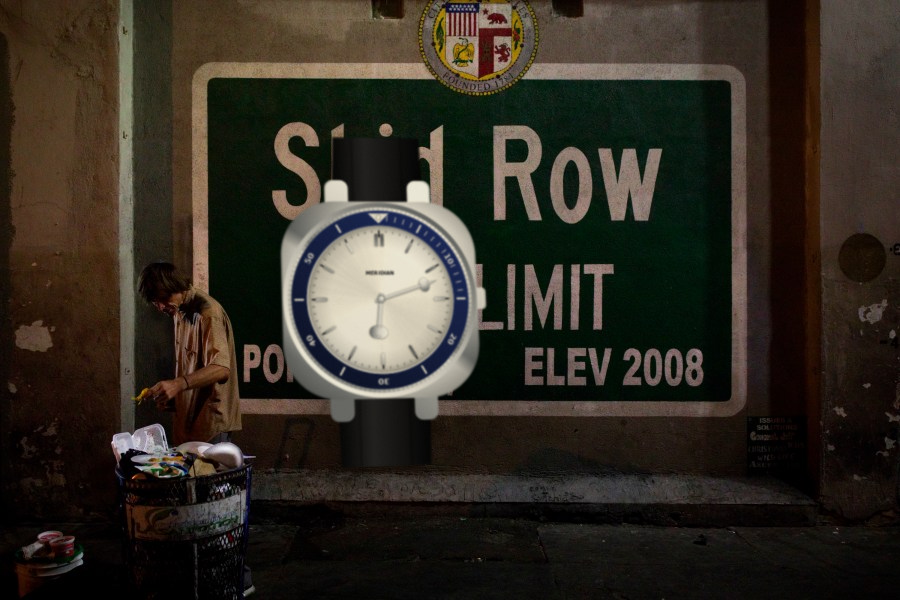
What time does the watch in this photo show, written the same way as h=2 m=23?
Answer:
h=6 m=12
